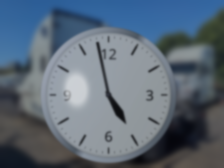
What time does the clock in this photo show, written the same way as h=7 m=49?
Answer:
h=4 m=58
